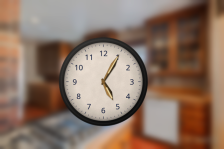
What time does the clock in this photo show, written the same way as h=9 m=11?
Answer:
h=5 m=5
